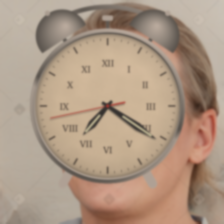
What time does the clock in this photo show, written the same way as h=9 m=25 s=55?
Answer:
h=7 m=20 s=43
